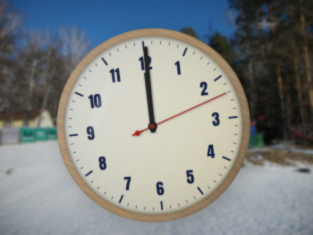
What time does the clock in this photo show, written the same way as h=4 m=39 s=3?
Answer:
h=12 m=0 s=12
